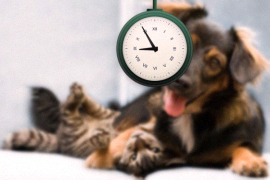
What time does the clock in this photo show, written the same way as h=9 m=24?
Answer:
h=8 m=55
